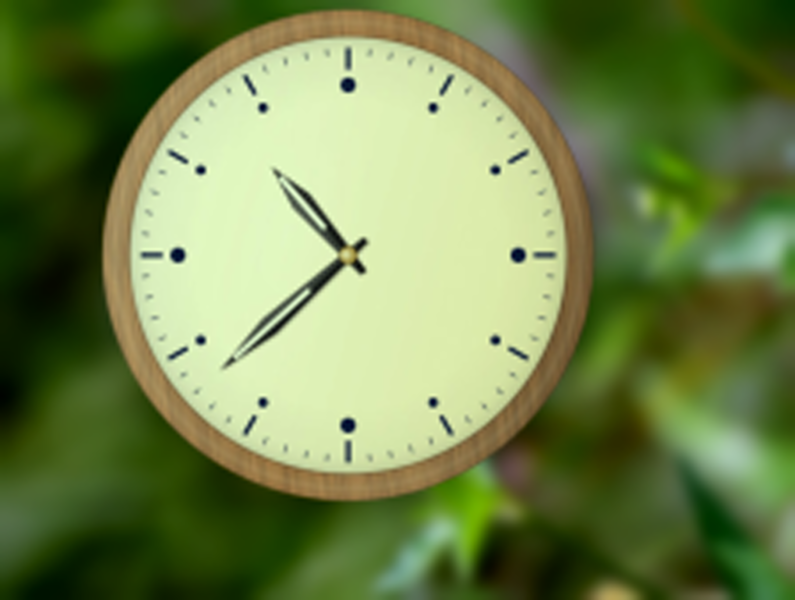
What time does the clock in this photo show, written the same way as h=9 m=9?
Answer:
h=10 m=38
